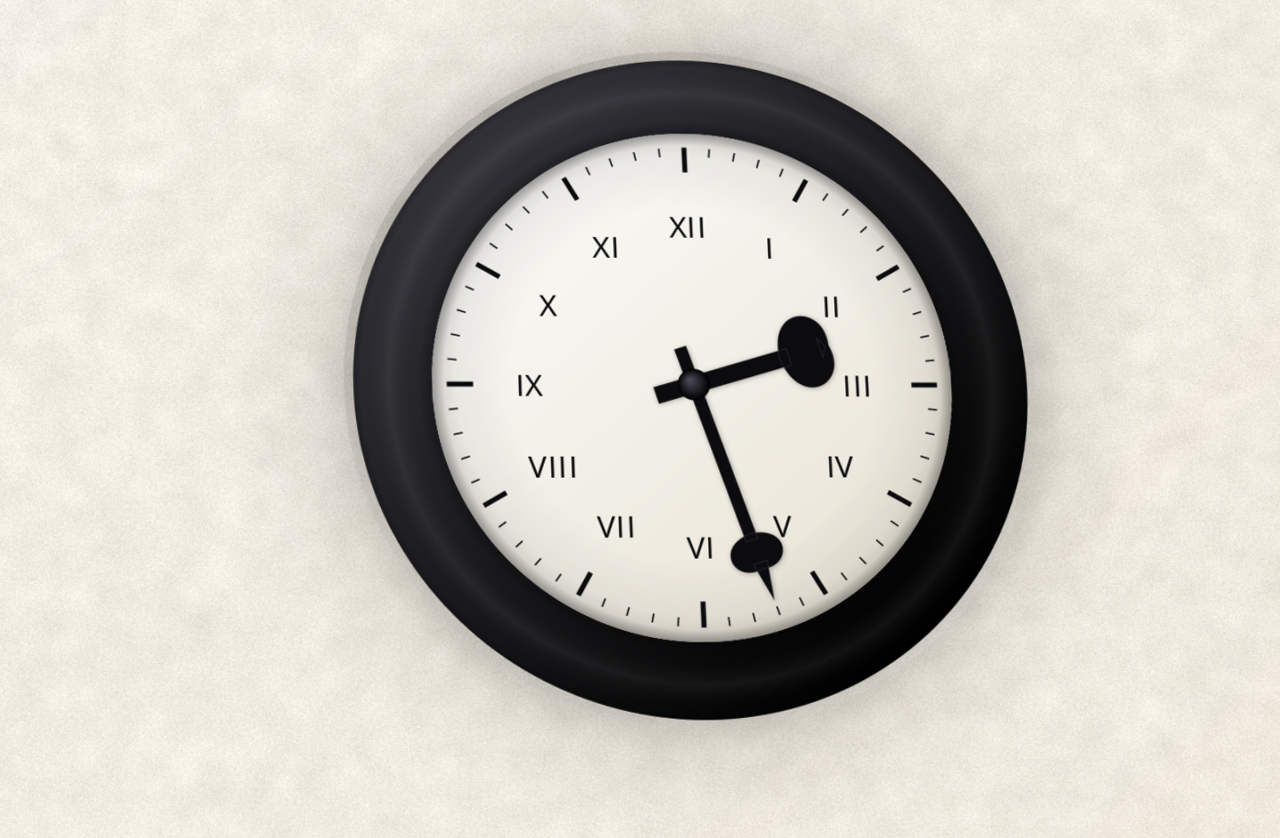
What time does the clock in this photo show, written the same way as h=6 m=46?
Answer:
h=2 m=27
